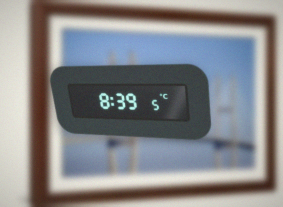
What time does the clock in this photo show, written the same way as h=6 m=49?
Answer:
h=8 m=39
